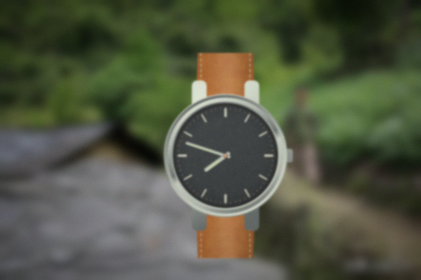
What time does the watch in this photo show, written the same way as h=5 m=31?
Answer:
h=7 m=48
